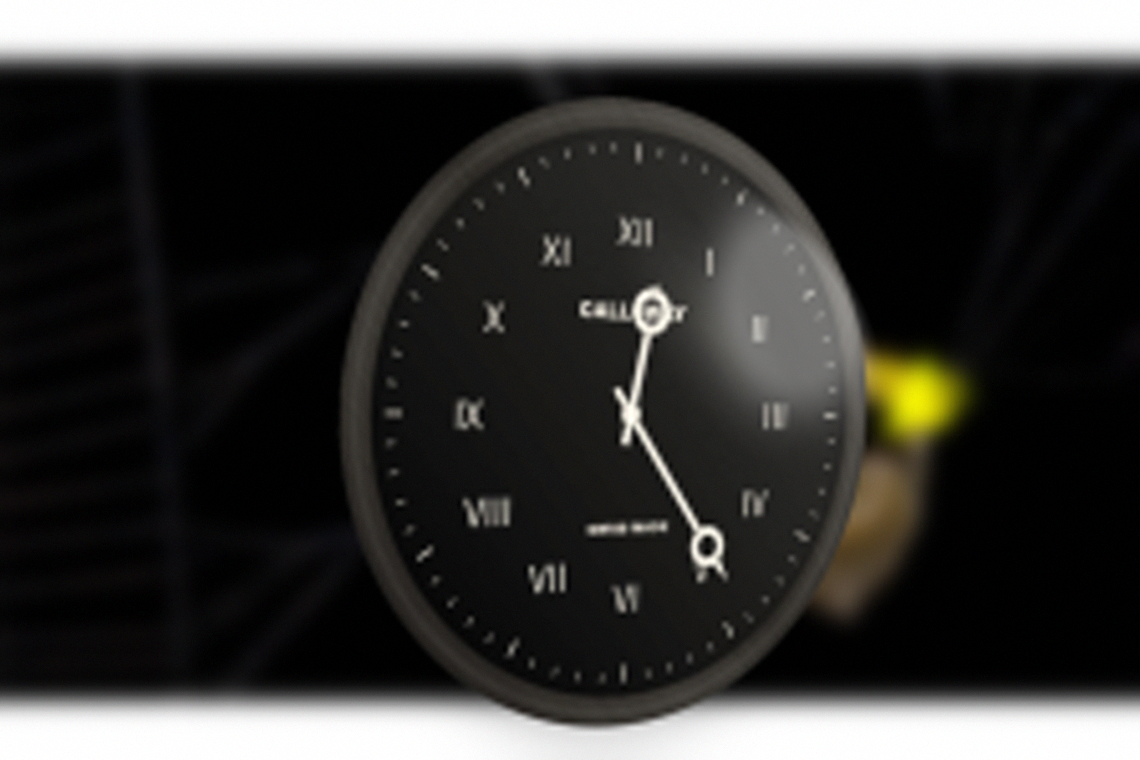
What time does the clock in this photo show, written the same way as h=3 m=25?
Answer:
h=12 m=24
